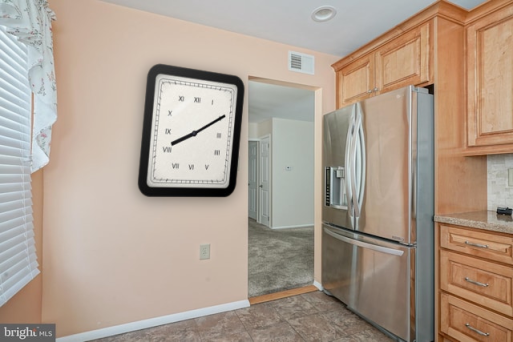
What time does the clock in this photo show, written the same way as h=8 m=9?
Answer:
h=8 m=10
